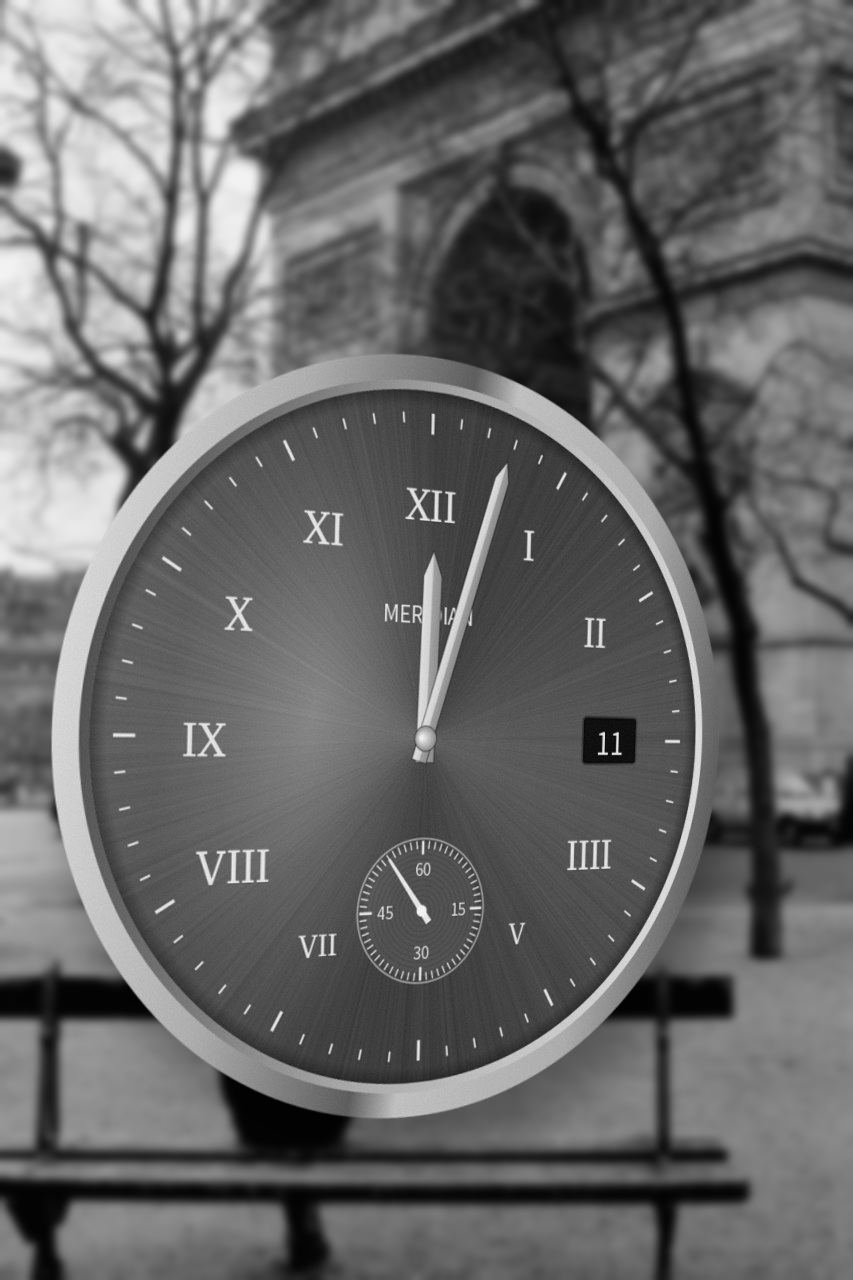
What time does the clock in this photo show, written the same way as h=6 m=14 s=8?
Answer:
h=12 m=2 s=54
